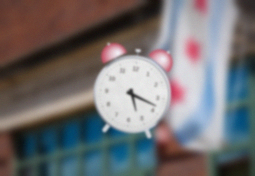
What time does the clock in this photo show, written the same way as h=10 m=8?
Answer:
h=5 m=18
